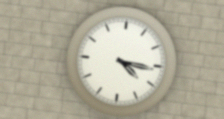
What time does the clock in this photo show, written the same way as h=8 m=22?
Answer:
h=4 m=16
